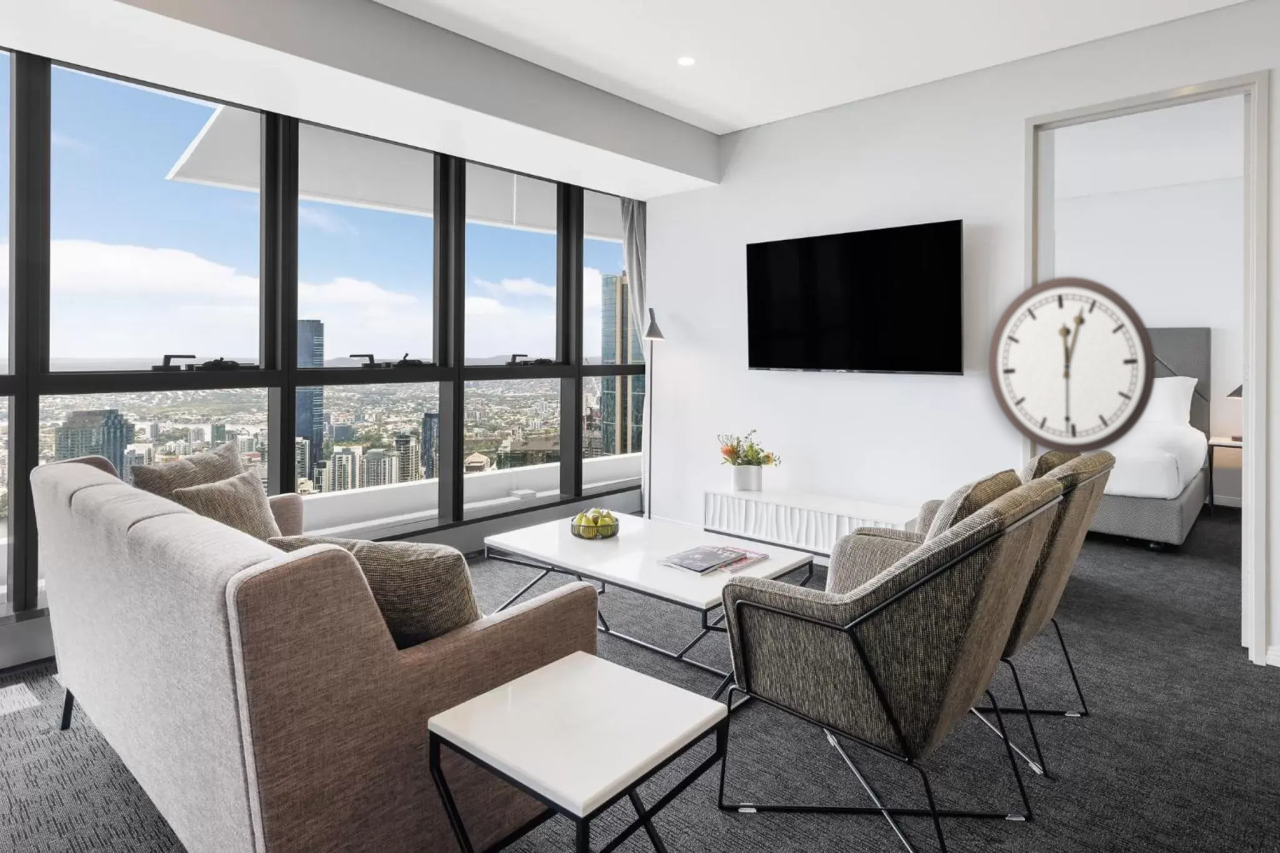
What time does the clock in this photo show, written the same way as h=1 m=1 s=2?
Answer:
h=12 m=3 s=31
